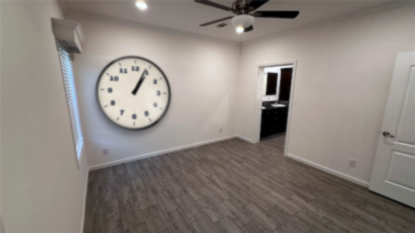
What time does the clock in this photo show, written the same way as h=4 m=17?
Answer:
h=1 m=4
